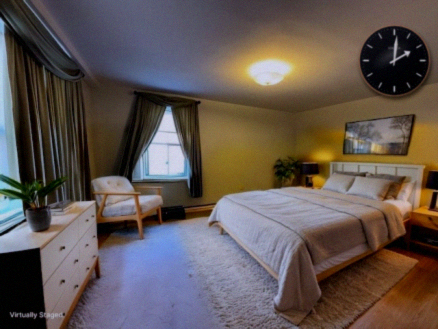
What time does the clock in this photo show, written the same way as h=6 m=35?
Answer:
h=2 m=1
